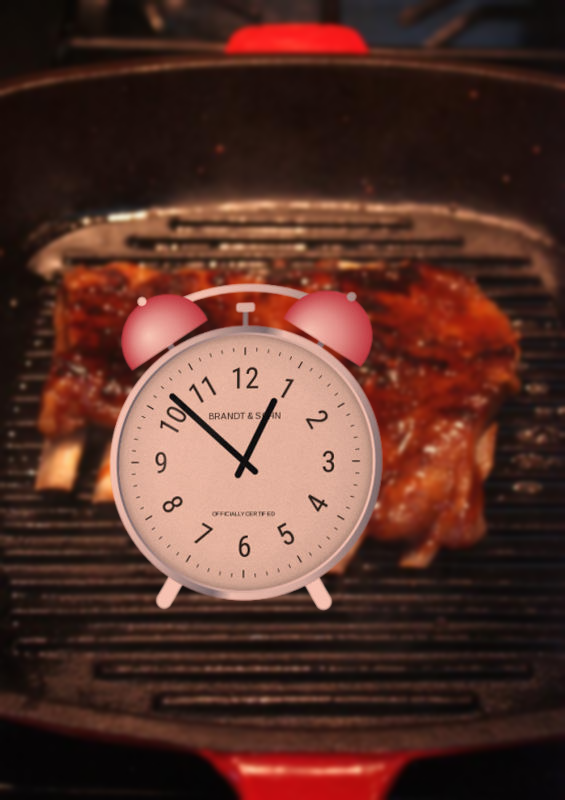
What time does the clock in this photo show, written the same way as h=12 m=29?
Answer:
h=12 m=52
